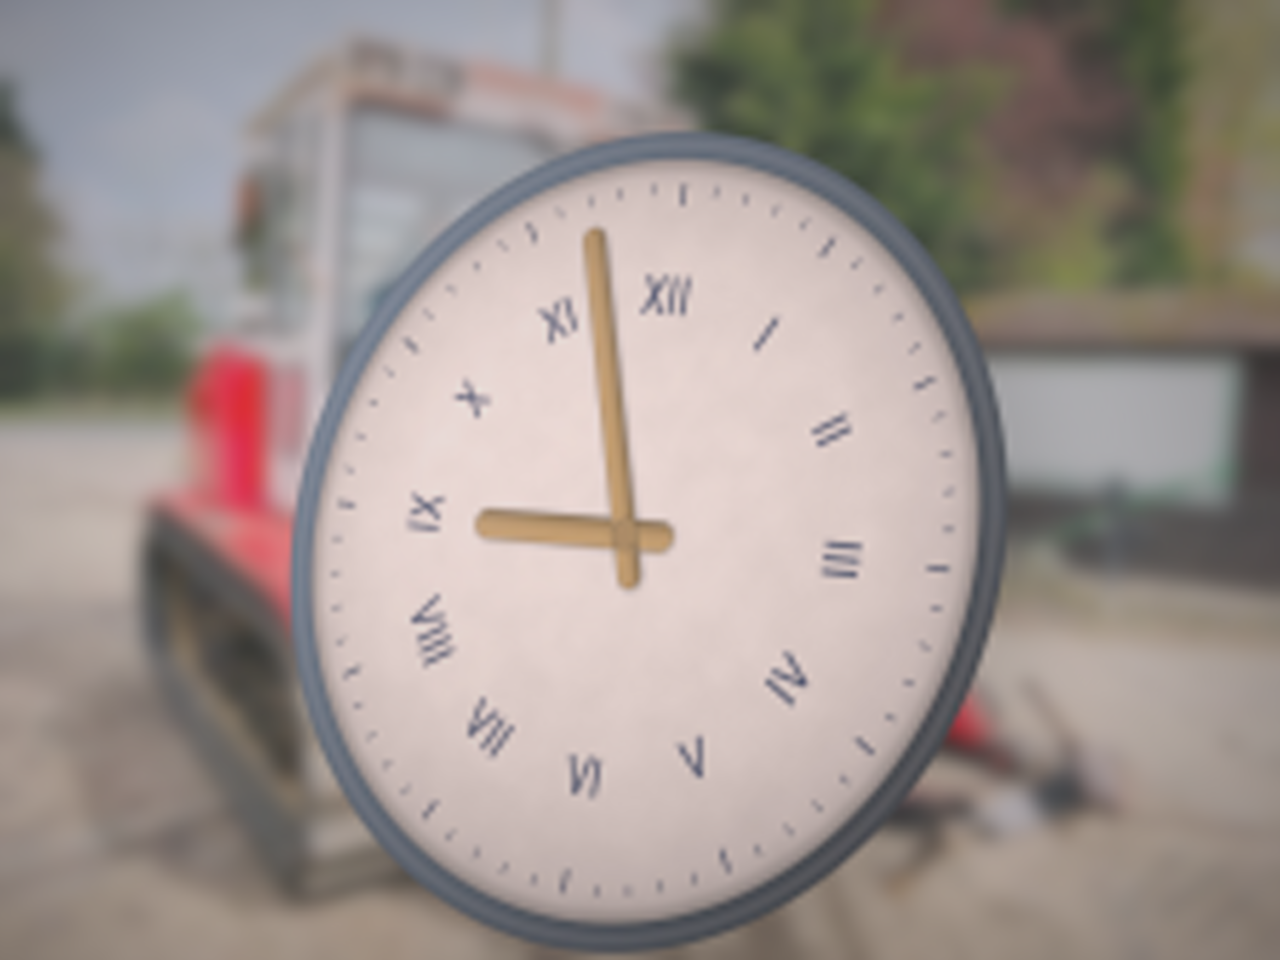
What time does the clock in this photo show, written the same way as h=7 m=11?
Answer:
h=8 m=57
